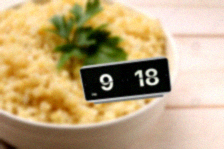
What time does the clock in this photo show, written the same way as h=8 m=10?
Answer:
h=9 m=18
